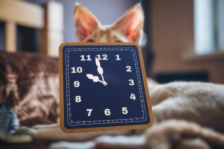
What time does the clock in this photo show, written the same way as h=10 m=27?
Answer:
h=9 m=58
